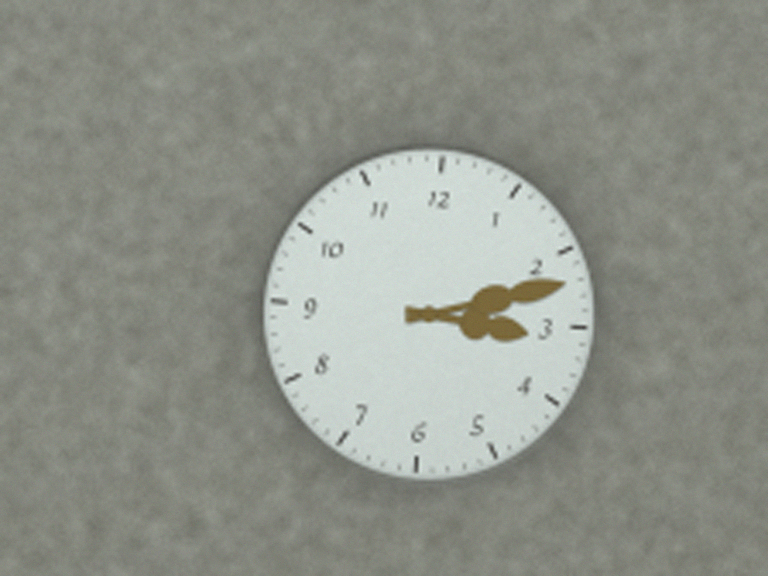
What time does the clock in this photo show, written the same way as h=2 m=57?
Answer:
h=3 m=12
